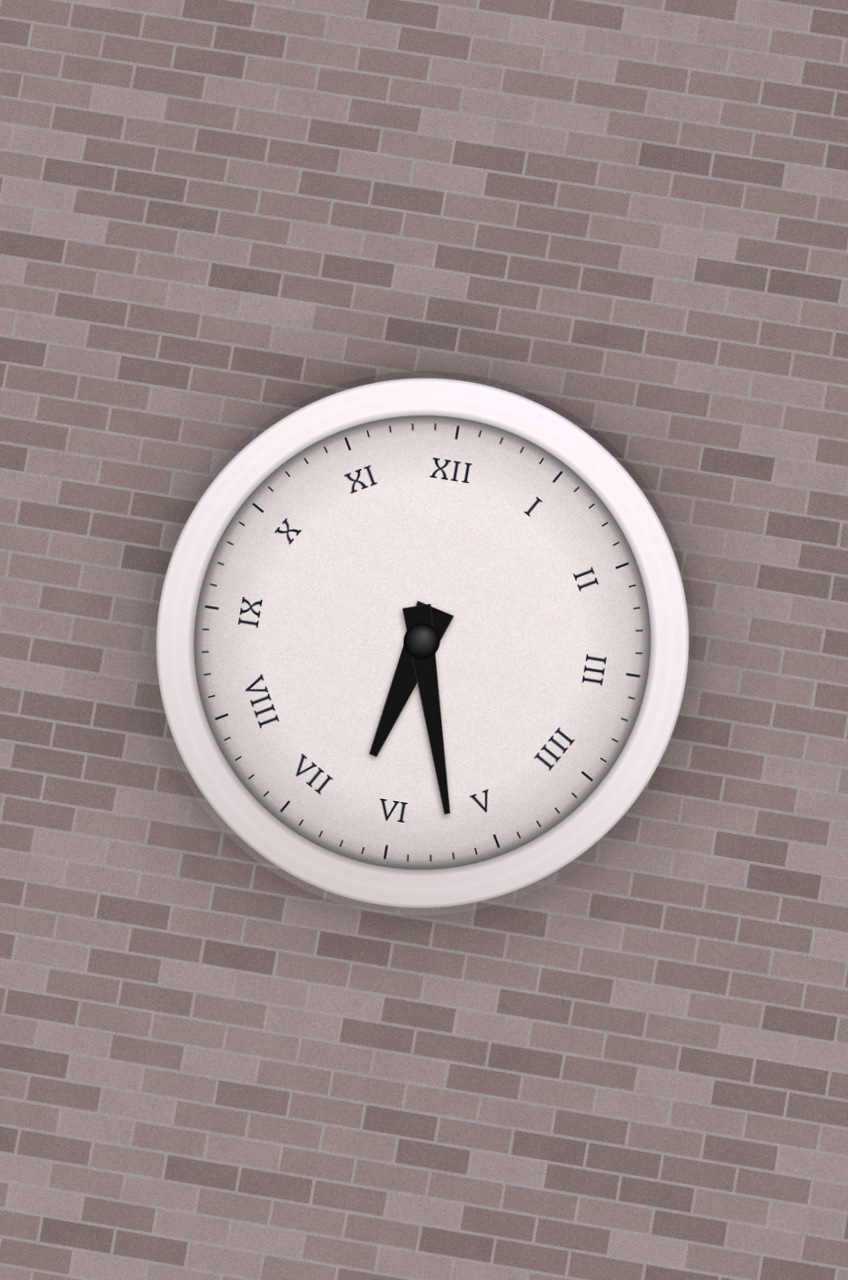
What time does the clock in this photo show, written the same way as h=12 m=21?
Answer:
h=6 m=27
